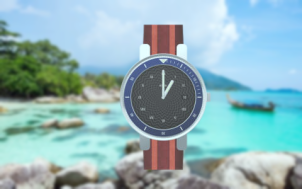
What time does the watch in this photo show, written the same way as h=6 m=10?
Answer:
h=1 m=0
